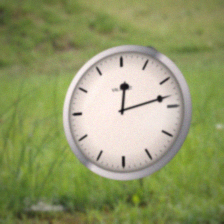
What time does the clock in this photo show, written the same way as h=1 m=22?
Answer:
h=12 m=13
